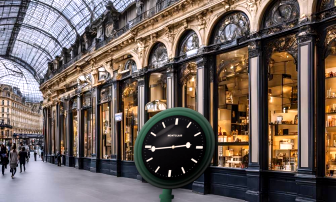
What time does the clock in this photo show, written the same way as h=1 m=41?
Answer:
h=2 m=44
